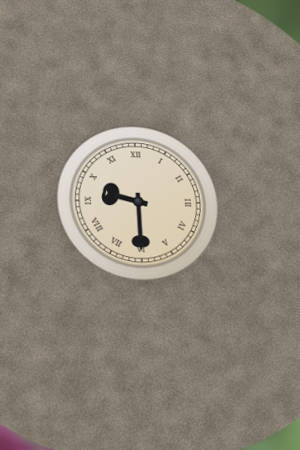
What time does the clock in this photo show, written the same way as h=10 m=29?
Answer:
h=9 m=30
